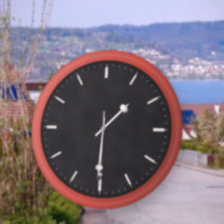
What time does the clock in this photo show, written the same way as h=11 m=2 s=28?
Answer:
h=1 m=30 s=30
